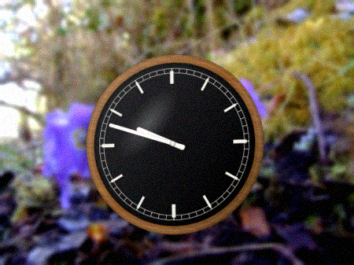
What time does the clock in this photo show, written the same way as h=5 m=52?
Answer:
h=9 m=48
